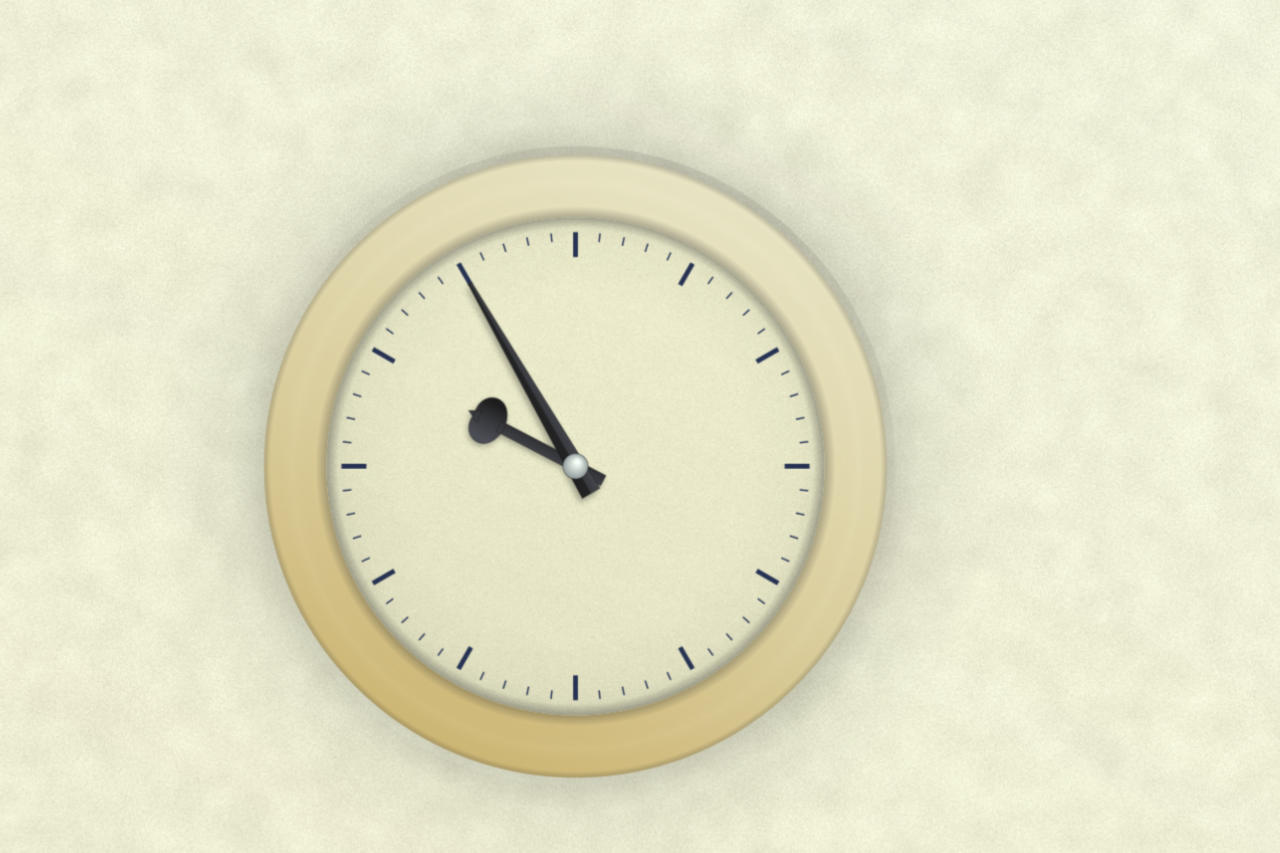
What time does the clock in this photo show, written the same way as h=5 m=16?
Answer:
h=9 m=55
